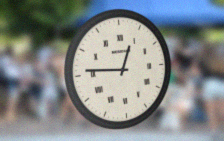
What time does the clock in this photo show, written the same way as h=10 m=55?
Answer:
h=12 m=46
